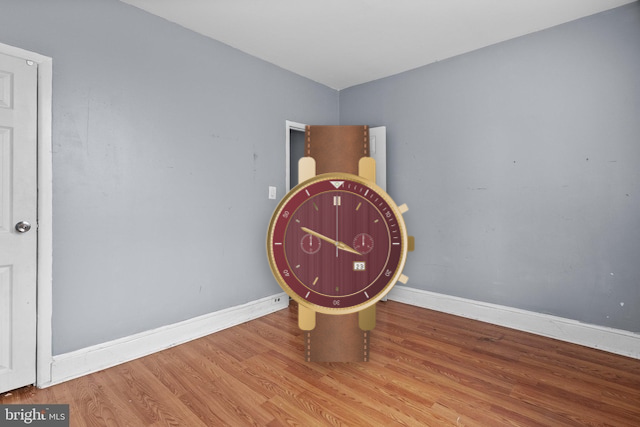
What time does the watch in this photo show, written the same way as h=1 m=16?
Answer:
h=3 m=49
